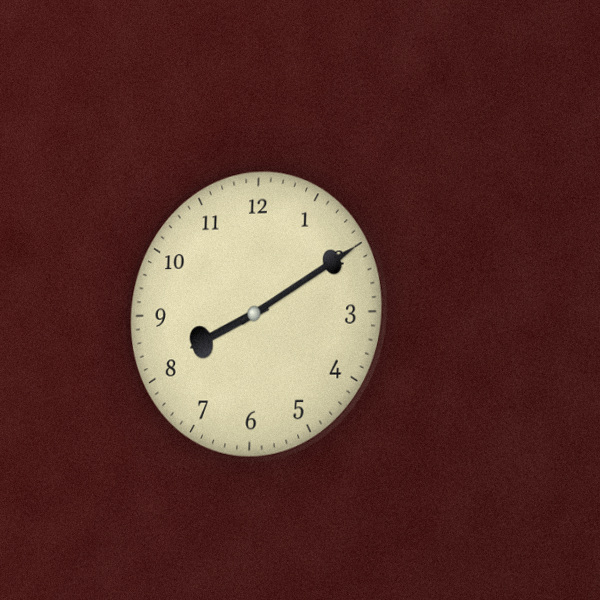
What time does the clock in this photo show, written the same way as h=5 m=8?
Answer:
h=8 m=10
